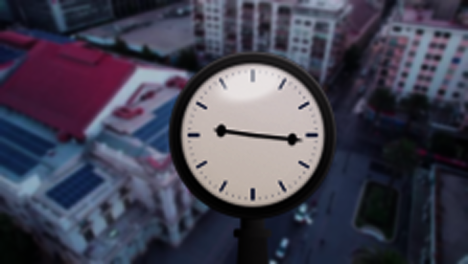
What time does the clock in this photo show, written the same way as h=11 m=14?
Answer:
h=9 m=16
